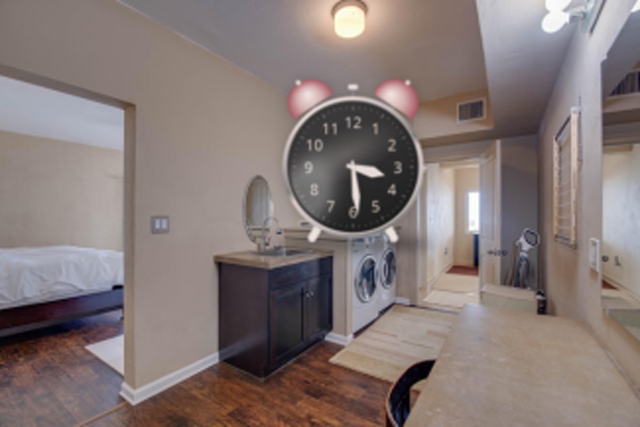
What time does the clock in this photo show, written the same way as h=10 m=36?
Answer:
h=3 m=29
